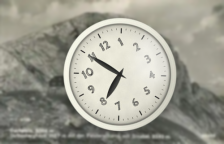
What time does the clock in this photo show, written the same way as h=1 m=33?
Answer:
h=7 m=55
